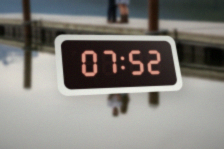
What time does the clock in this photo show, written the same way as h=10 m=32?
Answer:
h=7 m=52
